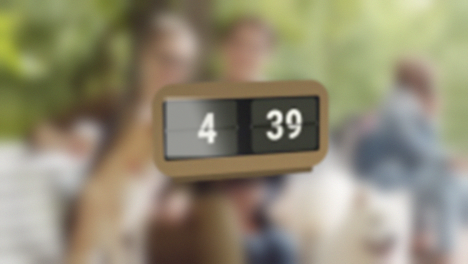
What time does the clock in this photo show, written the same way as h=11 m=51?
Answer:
h=4 m=39
